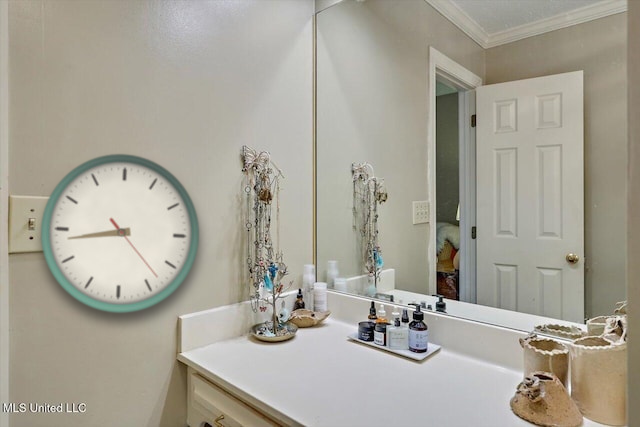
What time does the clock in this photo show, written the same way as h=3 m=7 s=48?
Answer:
h=8 m=43 s=23
